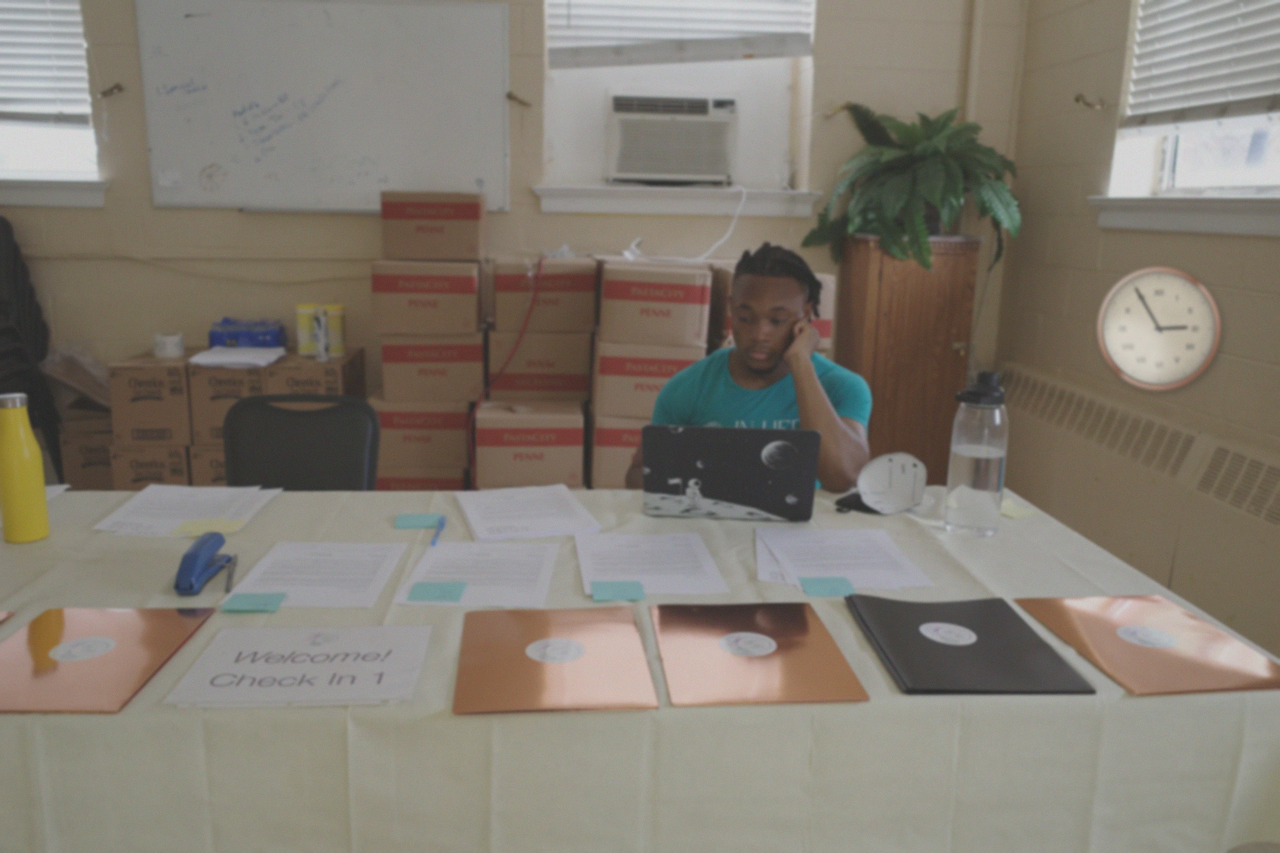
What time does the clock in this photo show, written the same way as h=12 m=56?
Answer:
h=2 m=55
